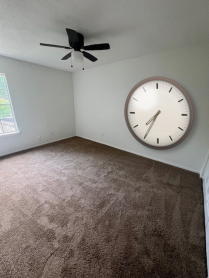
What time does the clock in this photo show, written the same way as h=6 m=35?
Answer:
h=7 m=35
